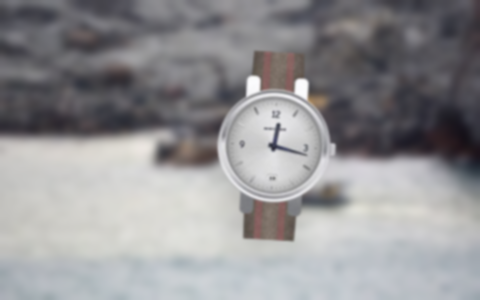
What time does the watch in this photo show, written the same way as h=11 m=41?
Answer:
h=12 m=17
